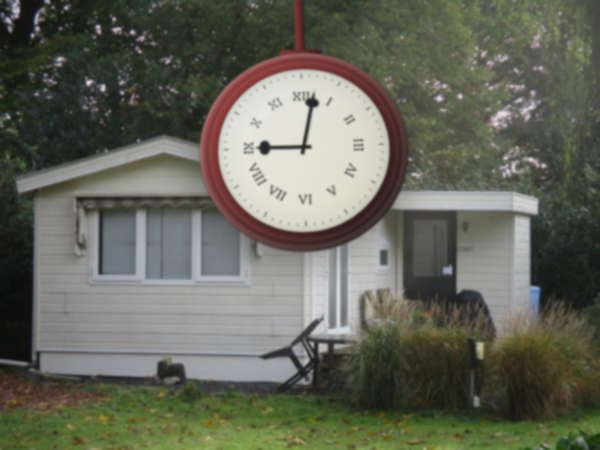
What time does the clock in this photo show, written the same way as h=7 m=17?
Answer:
h=9 m=2
